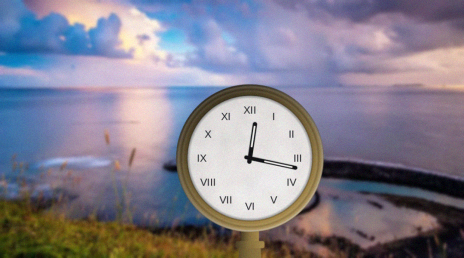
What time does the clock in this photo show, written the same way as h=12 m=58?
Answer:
h=12 m=17
